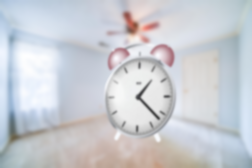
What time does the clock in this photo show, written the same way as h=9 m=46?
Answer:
h=1 m=22
